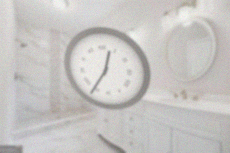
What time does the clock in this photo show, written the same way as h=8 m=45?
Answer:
h=12 m=36
